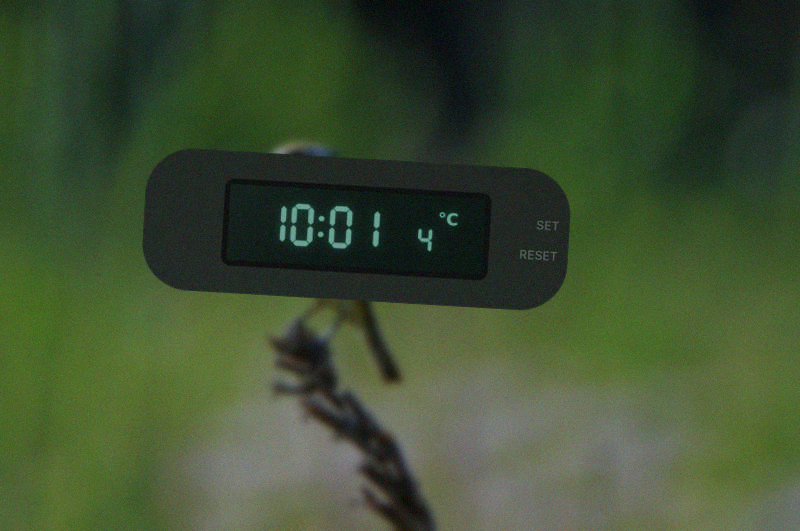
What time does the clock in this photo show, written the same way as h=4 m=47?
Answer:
h=10 m=1
